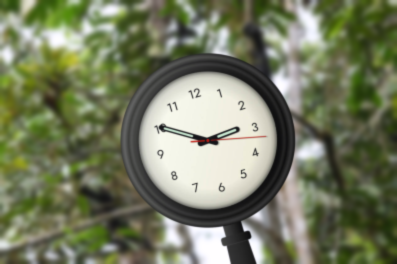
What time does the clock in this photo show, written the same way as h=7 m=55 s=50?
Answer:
h=2 m=50 s=17
